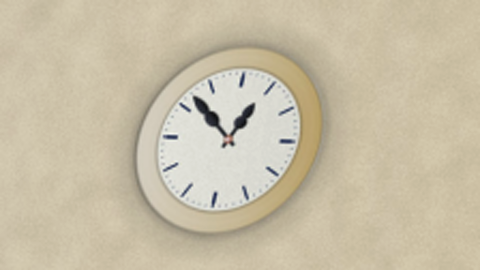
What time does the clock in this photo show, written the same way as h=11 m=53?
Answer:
h=12 m=52
